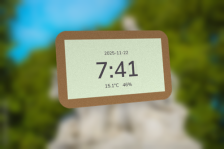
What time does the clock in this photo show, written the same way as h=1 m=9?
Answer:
h=7 m=41
